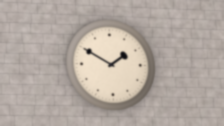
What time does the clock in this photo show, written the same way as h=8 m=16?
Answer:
h=1 m=50
